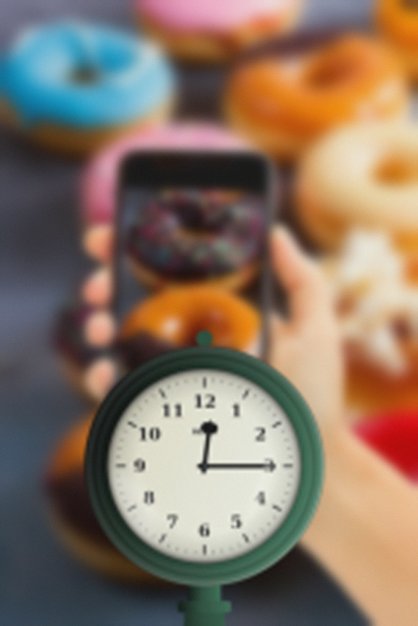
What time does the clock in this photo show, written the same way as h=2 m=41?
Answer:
h=12 m=15
